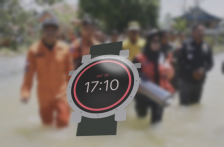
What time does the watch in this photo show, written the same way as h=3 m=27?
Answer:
h=17 m=10
